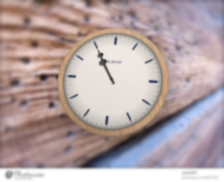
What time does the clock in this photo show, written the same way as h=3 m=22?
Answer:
h=10 m=55
